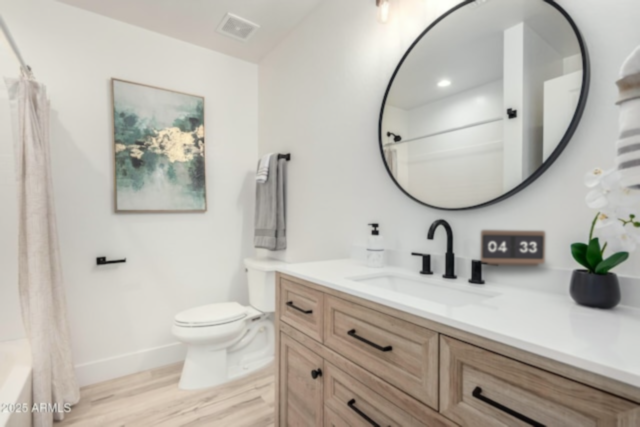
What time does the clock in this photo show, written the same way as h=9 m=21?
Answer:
h=4 m=33
